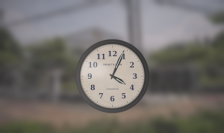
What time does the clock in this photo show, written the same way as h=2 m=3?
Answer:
h=4 m=4
